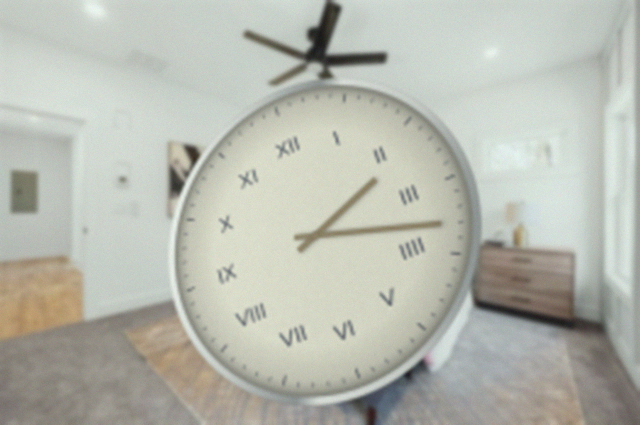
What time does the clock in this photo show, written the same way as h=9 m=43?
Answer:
h=2 m=18
